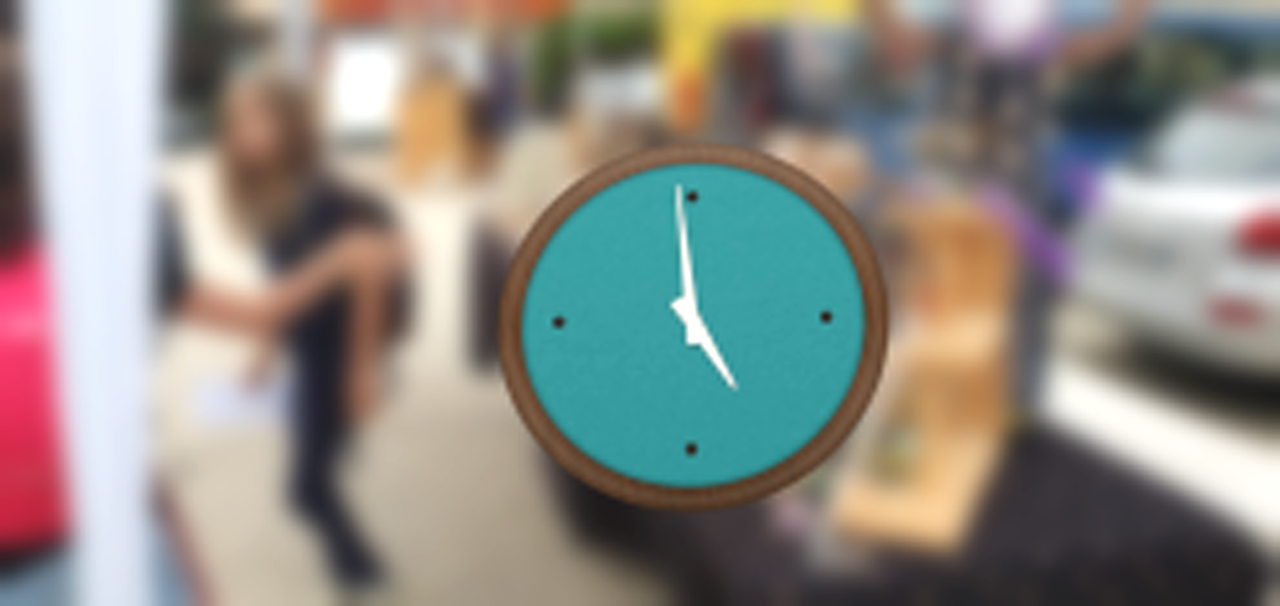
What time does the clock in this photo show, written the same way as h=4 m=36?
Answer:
h=4 m=59
